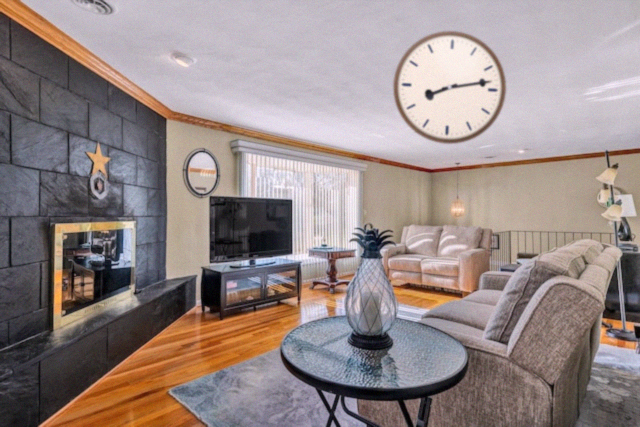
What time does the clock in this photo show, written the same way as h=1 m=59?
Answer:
h=8 m=13
